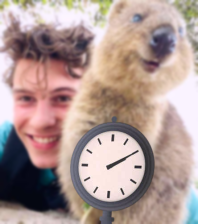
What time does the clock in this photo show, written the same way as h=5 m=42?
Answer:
h=2 m=10
